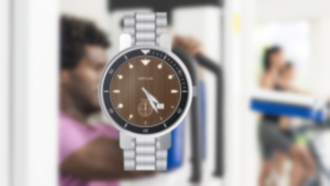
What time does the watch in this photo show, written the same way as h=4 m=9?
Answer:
h=4 m=25
